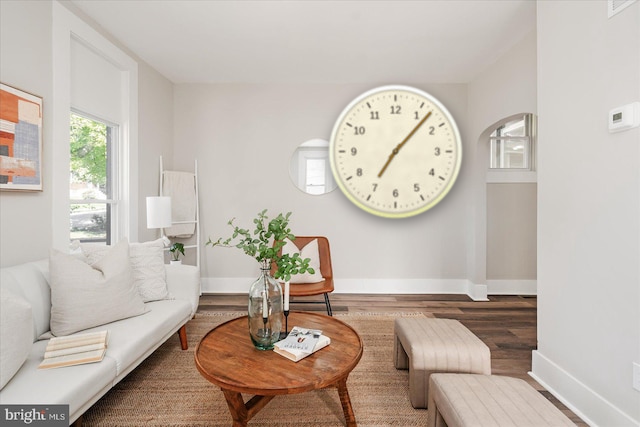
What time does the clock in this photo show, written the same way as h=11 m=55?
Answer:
h=7 m=7
